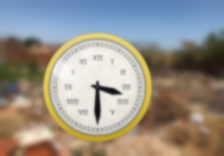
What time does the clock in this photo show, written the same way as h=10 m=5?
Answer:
h=3 m=30
